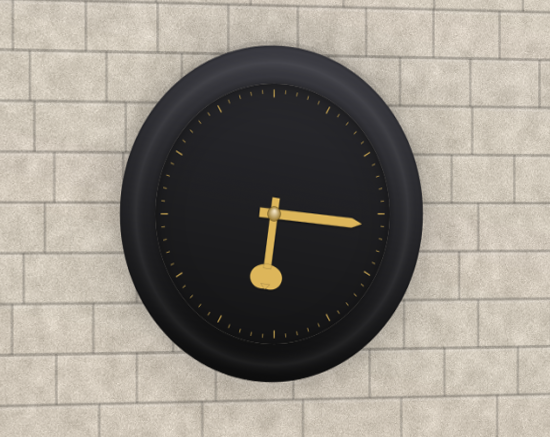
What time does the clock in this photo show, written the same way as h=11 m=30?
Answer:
h=6 m=16
